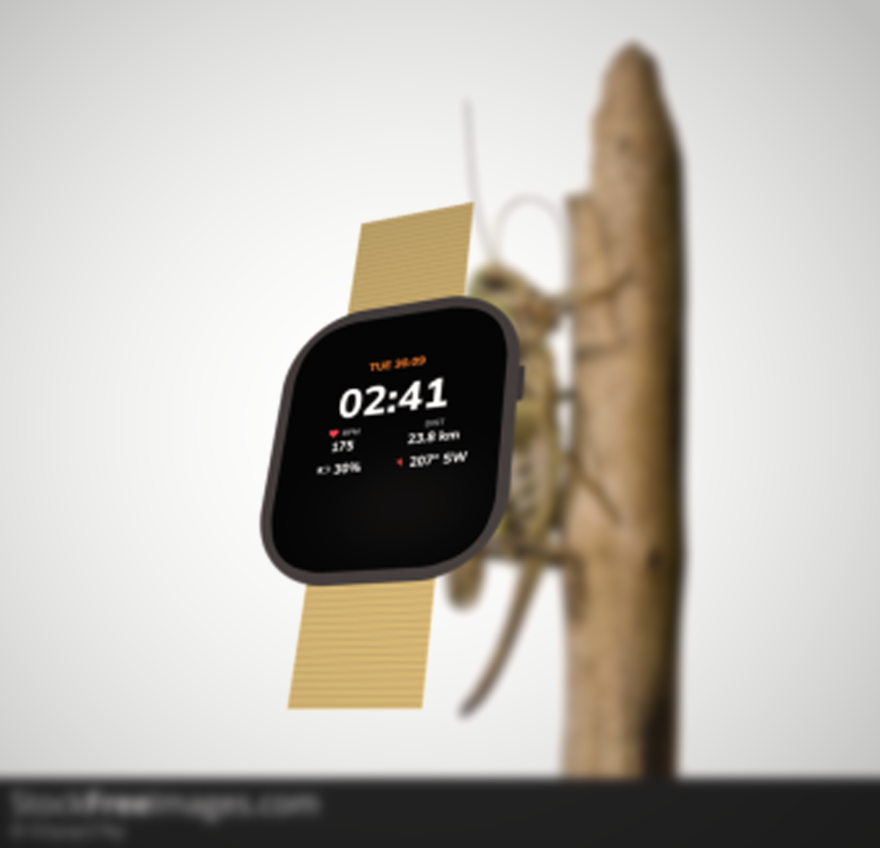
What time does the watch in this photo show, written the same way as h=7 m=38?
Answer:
h=2 m=41
